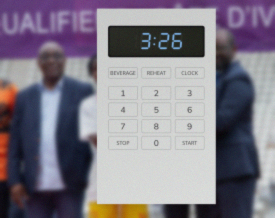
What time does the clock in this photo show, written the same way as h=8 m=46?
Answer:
h=3 m=26
